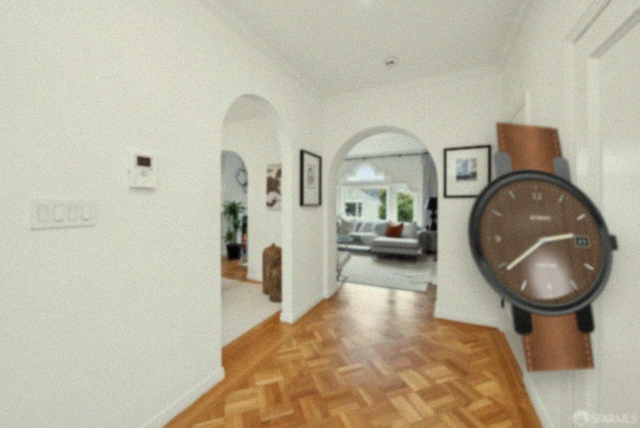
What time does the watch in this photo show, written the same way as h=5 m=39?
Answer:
h=2 m=39
